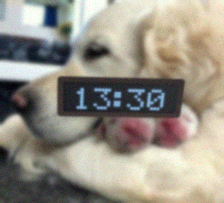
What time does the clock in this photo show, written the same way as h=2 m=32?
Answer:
h=13 m=30
